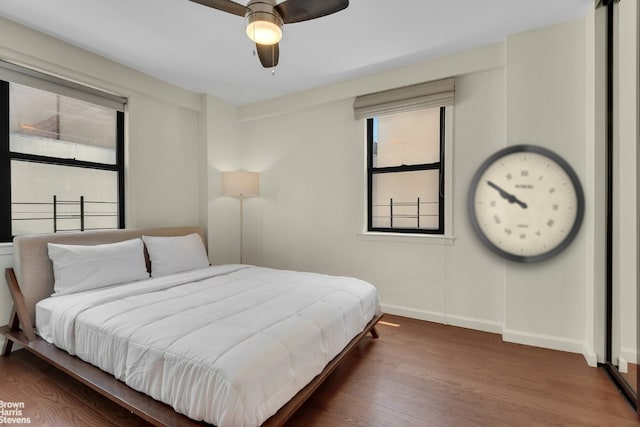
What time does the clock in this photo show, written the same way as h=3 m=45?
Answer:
h=9 m=50
